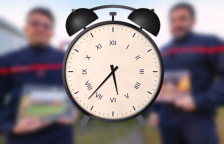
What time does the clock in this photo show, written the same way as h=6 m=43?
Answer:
h=5 m=37
